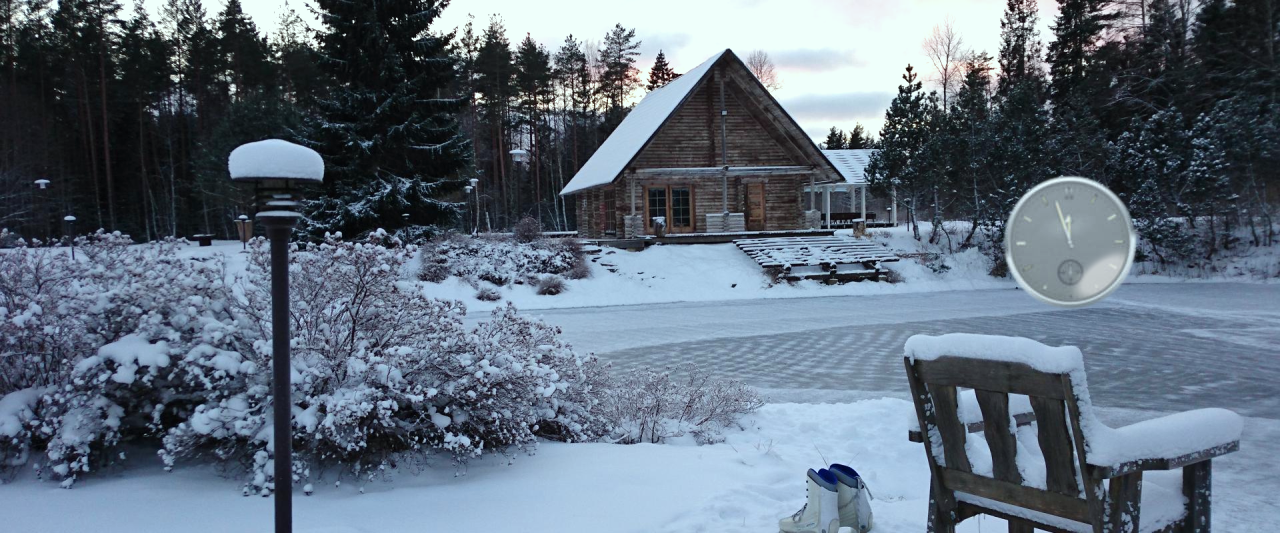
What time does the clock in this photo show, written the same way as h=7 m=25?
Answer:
h=11 m=57
